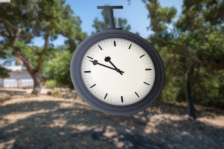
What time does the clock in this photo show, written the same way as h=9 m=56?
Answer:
h=10 m=49
